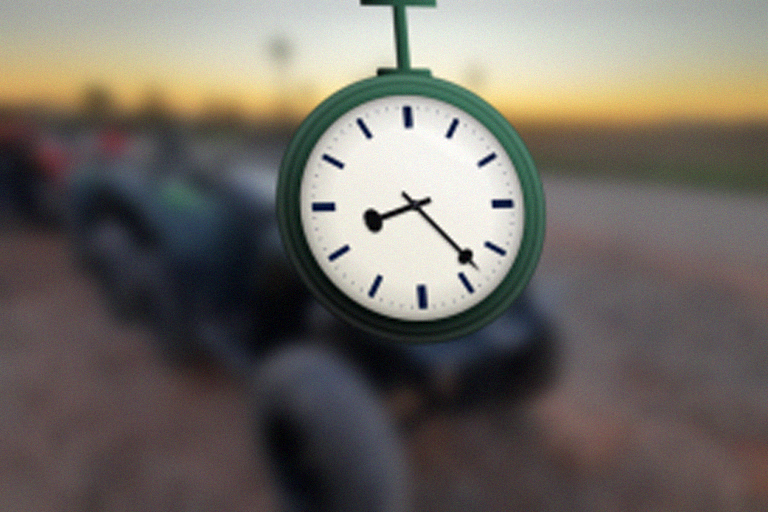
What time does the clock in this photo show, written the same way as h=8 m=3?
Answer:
h=8 m=23
